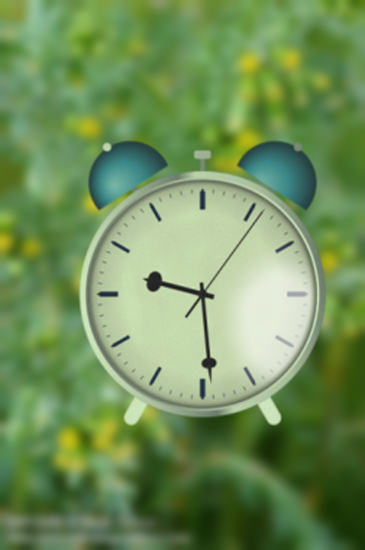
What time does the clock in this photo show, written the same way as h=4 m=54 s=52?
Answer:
h=9 m=29 s=6
